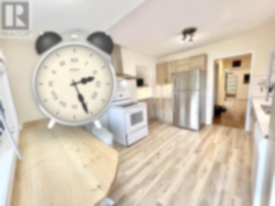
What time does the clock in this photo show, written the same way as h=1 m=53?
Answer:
h=2 m=26
